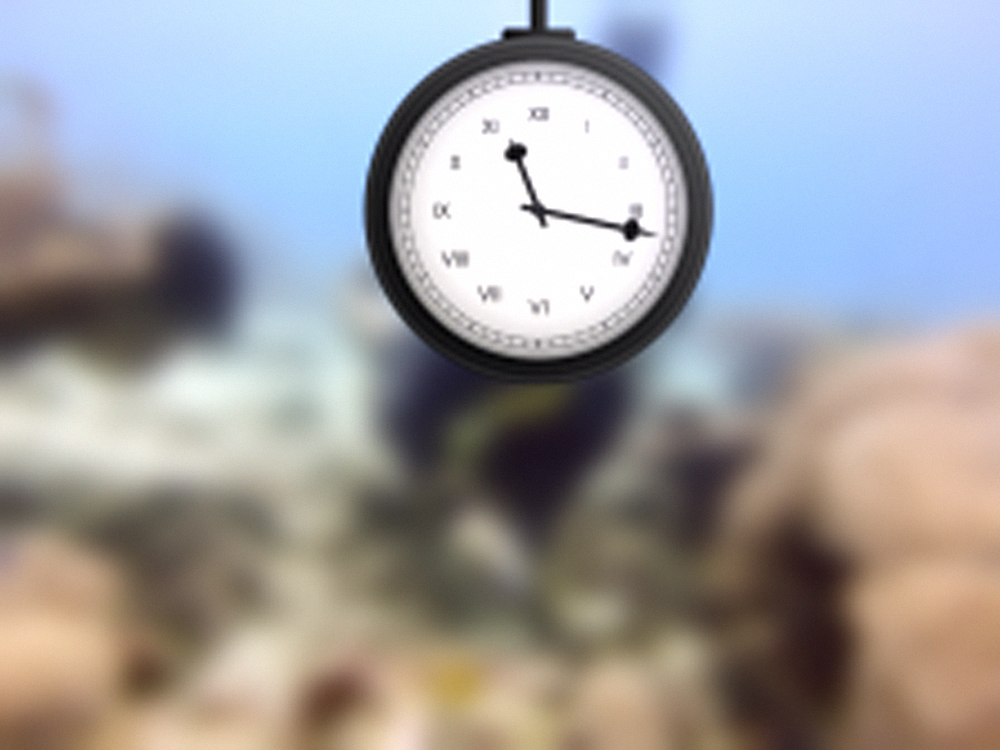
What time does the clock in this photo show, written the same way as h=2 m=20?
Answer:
h=11 m=17
